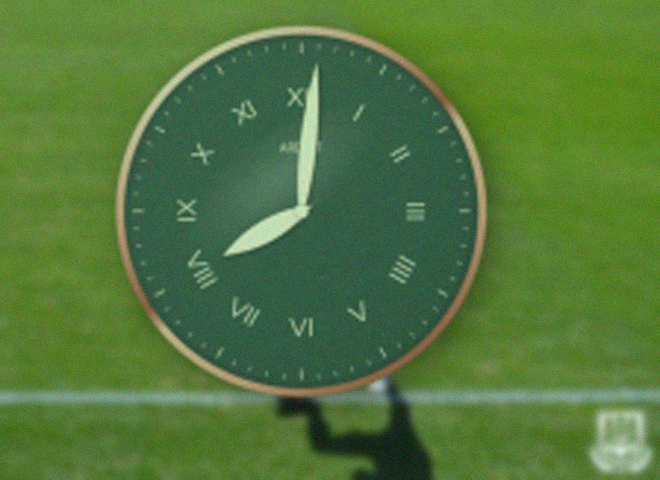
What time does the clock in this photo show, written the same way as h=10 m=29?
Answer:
h=8 m=1
